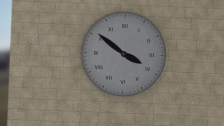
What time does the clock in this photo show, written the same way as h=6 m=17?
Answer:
h=3 m=51
